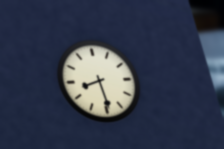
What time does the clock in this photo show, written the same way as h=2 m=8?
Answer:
h=8 m=29
